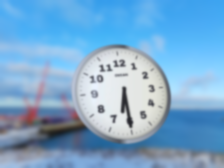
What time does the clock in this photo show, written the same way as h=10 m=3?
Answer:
h=6 m=30
